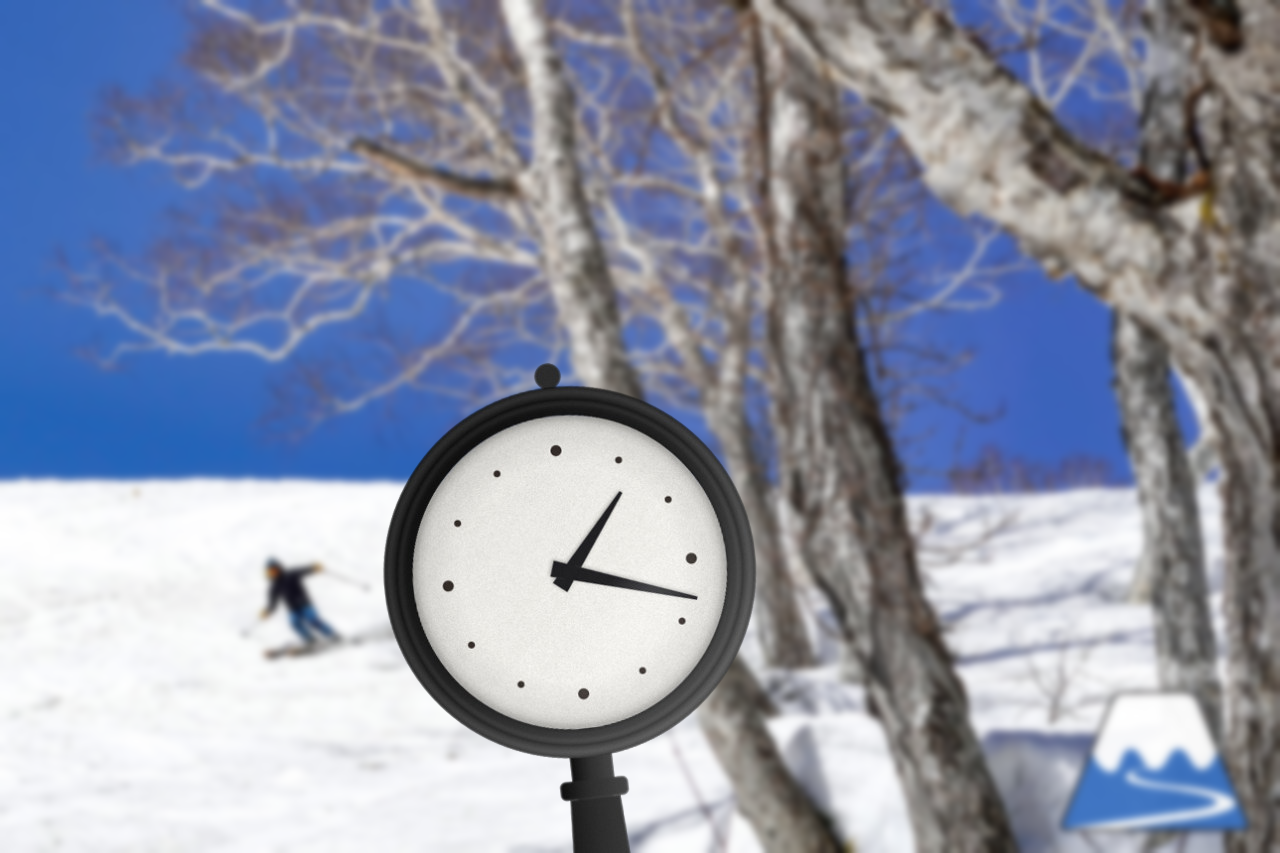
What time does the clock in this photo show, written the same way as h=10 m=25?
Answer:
h=1 m=18
